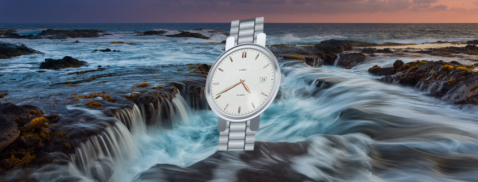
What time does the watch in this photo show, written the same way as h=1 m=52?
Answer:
h=4 m=41
